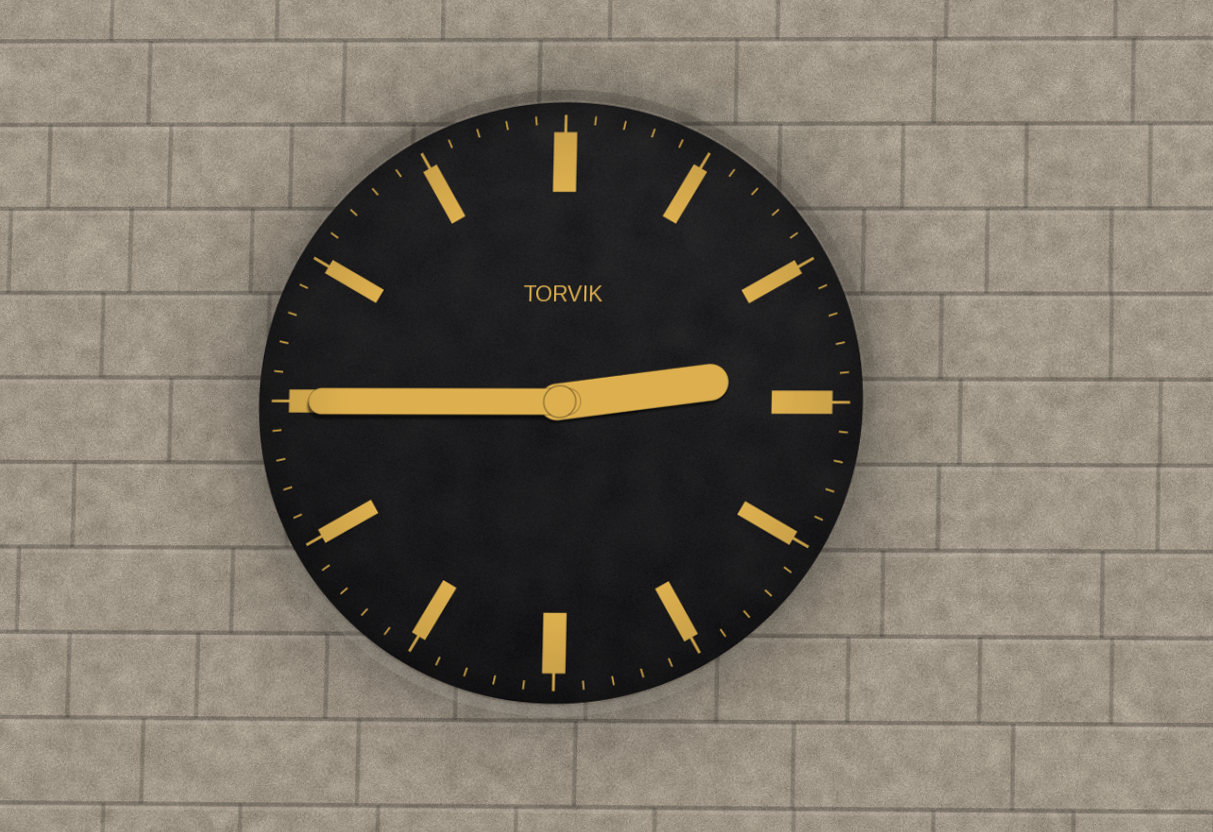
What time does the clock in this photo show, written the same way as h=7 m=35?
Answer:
h=2 m=45
